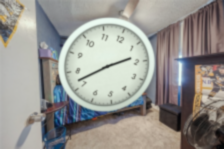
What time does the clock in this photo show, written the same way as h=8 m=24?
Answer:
h=1 m=37
